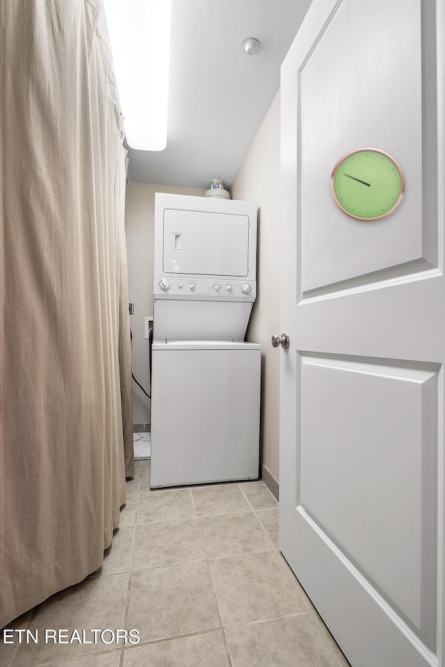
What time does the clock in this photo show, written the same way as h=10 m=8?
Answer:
h=9 m=49
